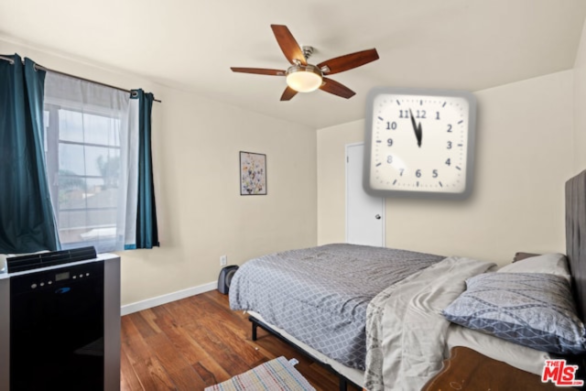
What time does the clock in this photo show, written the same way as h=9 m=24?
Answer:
h=11 m=57
